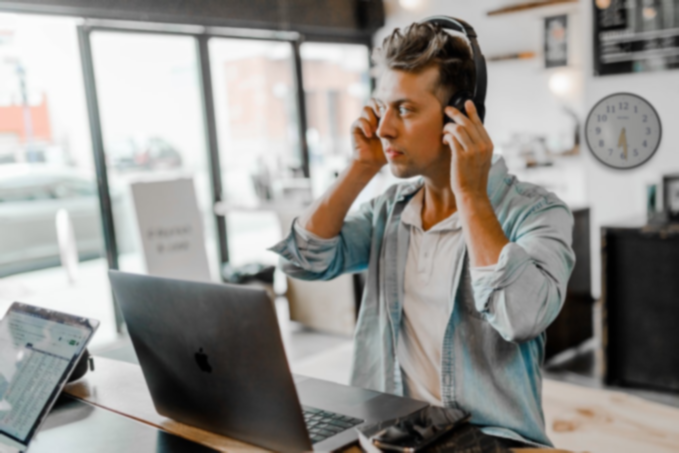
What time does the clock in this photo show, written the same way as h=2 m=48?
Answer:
h=6 m=29
